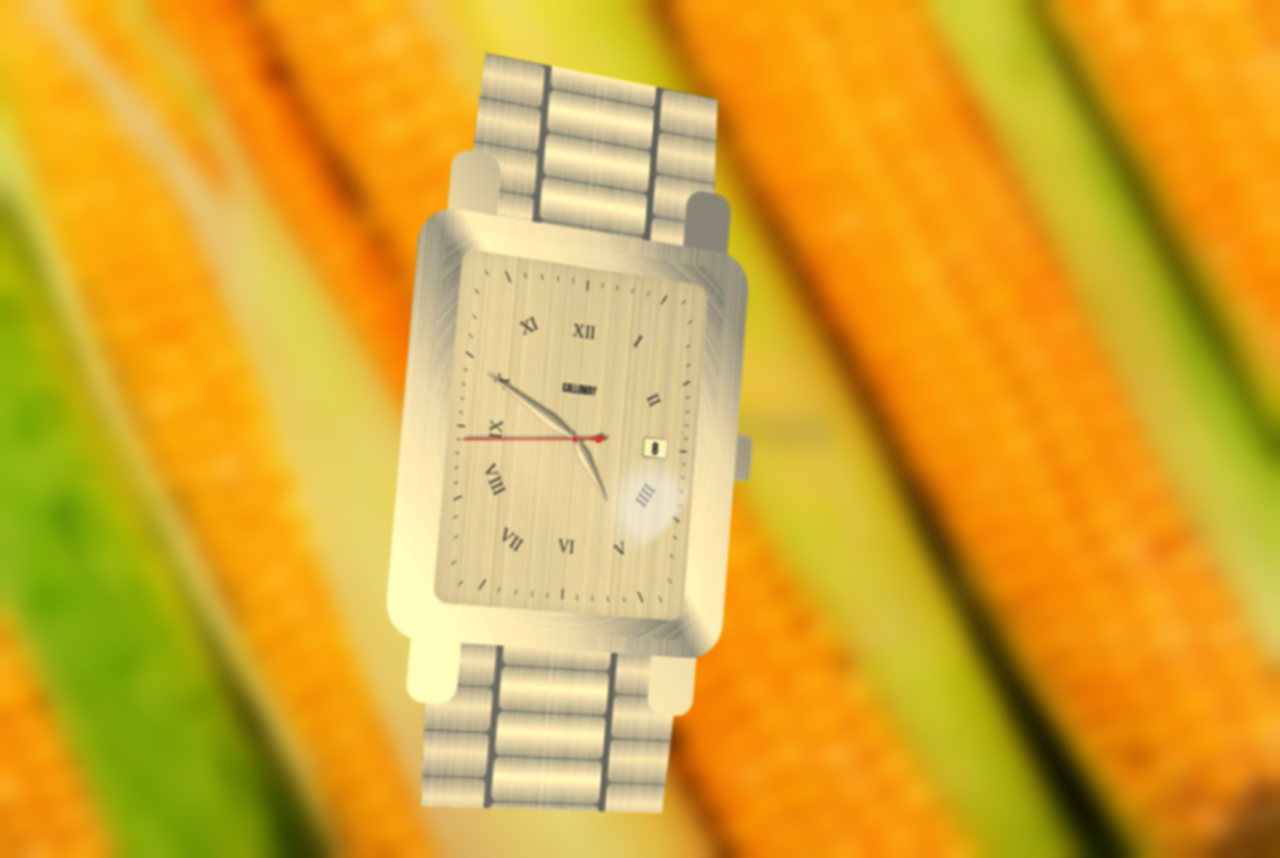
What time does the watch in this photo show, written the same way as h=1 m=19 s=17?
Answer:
h=4 m=49 s=44
